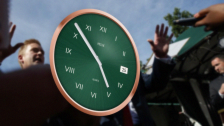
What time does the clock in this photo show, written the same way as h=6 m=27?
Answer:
h=4 m=52
